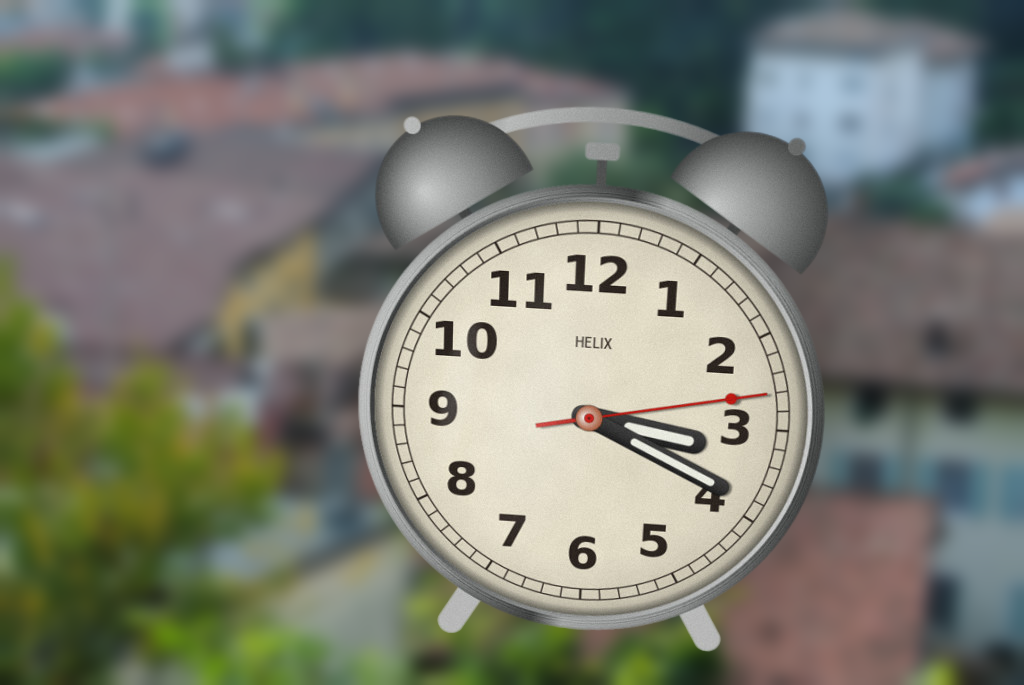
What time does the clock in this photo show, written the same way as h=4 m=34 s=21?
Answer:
h=3 m=19 s=13
